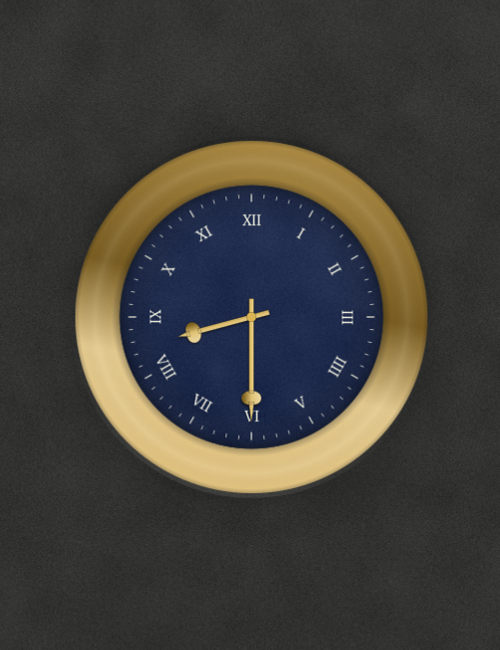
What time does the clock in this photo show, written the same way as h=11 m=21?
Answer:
h=8 m=30
